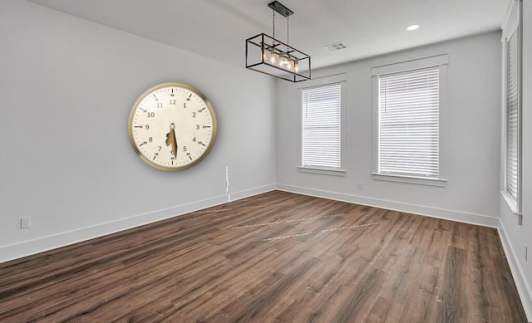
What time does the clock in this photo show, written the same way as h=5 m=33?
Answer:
h=6 m=29
